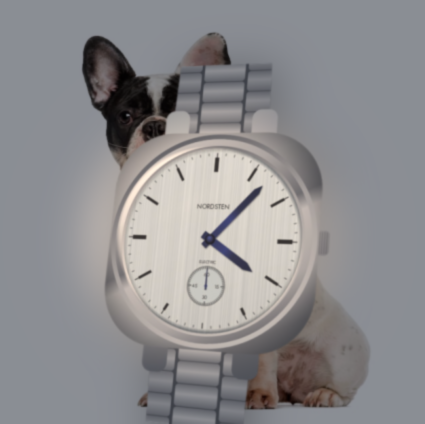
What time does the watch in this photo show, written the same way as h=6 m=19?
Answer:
h=4 m=7
